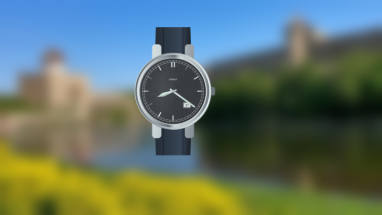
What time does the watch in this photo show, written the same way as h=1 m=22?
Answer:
h=8 m=21
